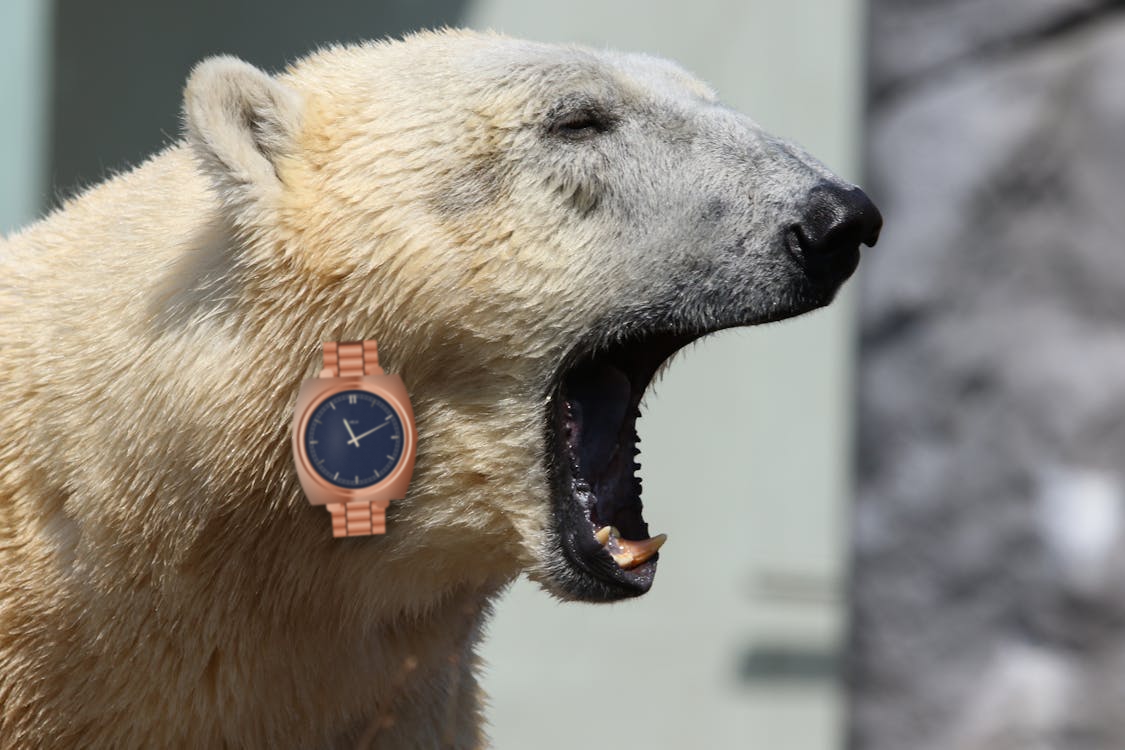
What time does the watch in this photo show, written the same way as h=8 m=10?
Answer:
h=11 m=11
